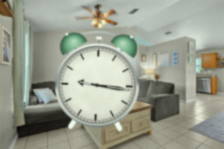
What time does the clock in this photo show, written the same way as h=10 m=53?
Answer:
h=9 m=16
